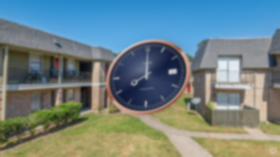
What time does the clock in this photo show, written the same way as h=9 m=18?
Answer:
h=8 m=0
